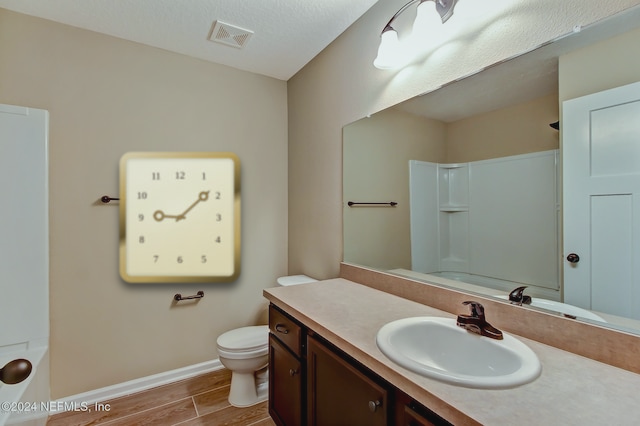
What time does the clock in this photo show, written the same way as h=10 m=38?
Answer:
h=9 m=8
